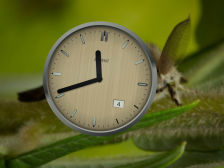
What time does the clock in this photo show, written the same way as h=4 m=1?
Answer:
h=11 m=41
